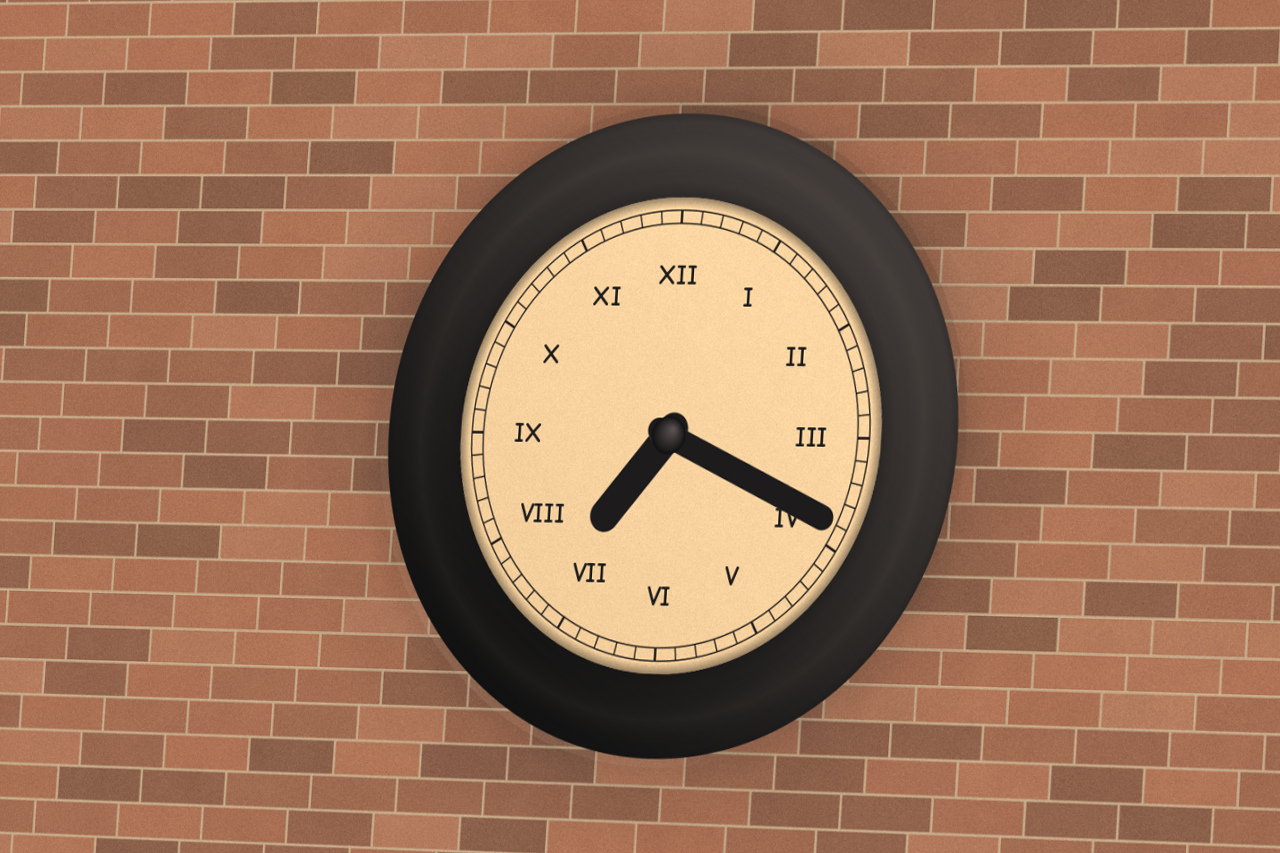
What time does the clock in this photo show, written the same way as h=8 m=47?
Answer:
h=7 m=19
